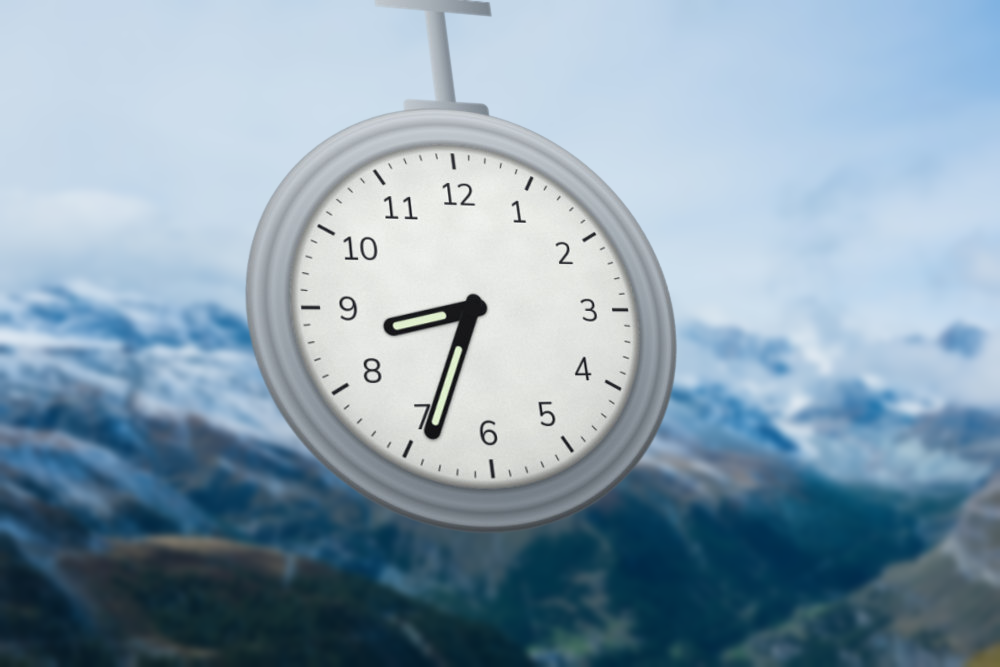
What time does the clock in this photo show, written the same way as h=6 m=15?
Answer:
h=8 m=34
